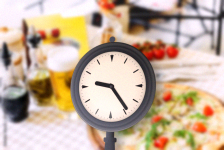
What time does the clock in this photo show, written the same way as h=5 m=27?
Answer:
h=9 m=24
